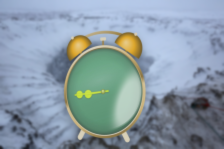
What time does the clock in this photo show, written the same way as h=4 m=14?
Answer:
h=8 m=44
